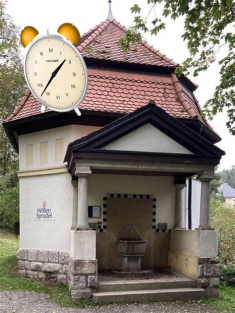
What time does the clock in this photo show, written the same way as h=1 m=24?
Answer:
h=1 m=37
